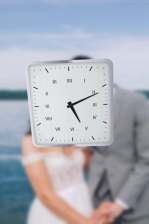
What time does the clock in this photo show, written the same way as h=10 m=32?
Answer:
h=5 m=11
